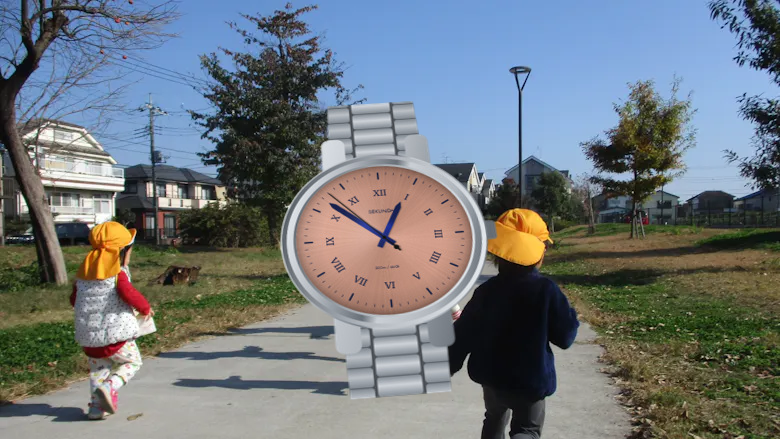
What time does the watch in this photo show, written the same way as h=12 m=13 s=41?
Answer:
h=12 m=51 s=53
